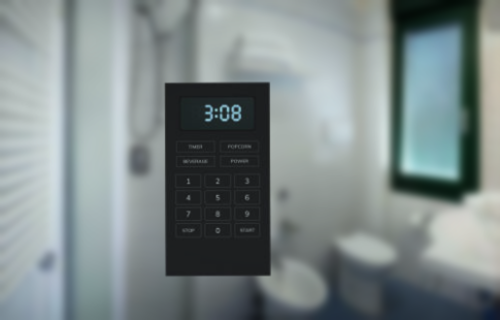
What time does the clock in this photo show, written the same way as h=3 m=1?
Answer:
h=3 m=8
